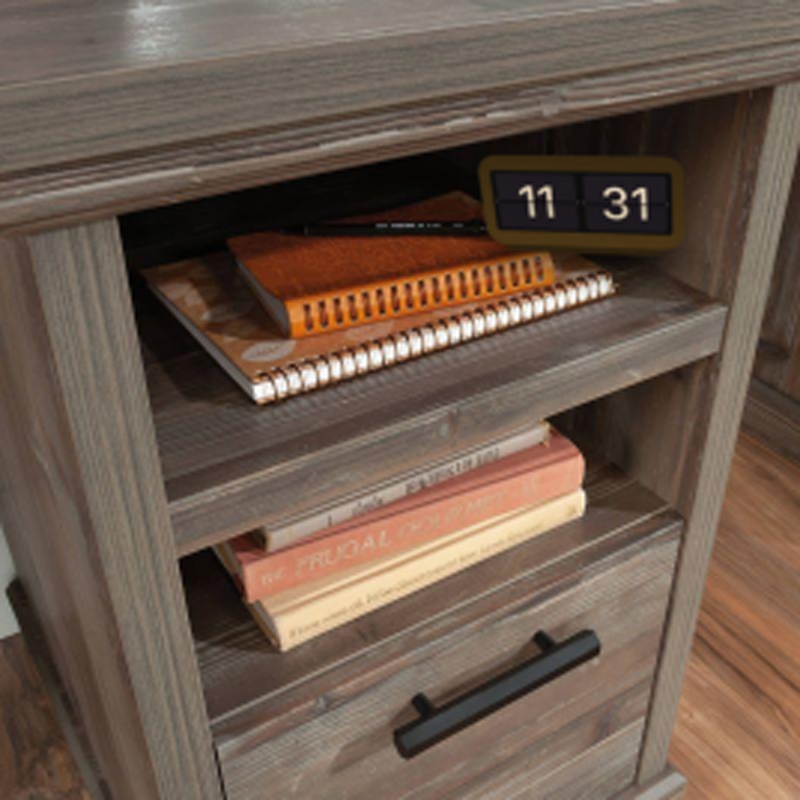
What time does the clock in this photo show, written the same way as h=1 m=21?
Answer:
h=11 m=31
